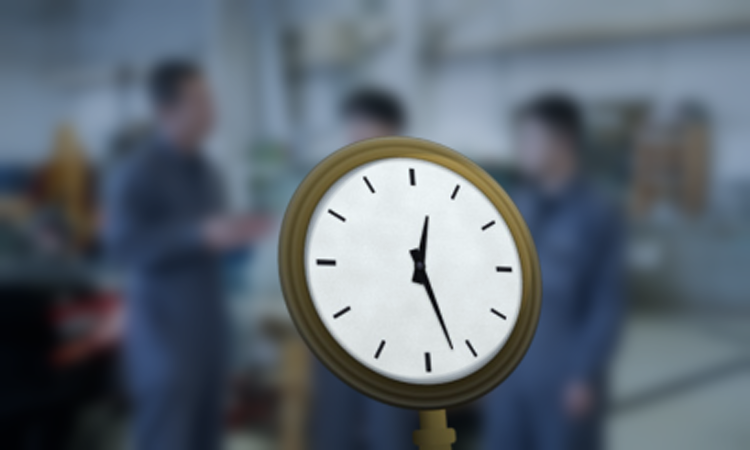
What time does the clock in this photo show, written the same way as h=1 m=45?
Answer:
h=12 m=27
